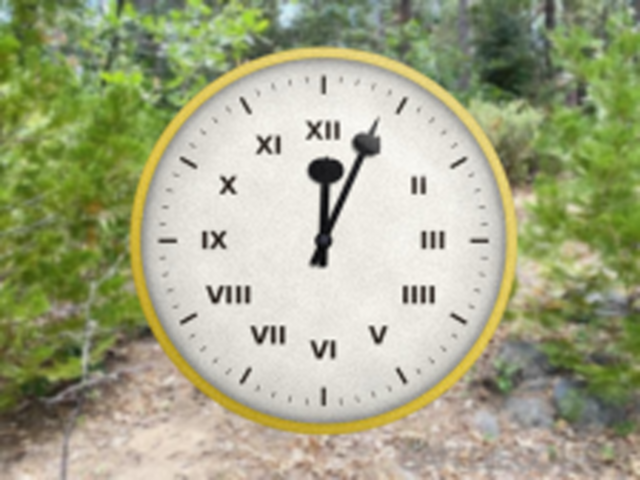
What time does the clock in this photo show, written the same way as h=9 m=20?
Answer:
h=12 m=4
